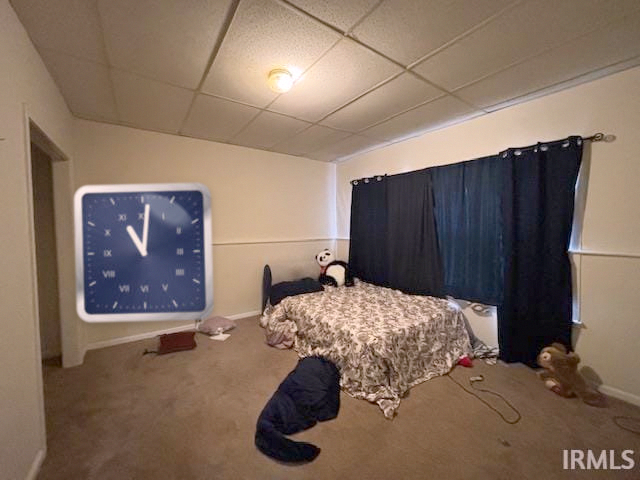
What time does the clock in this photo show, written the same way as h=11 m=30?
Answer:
h=11 m=1
